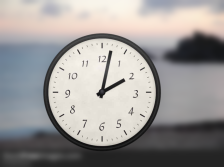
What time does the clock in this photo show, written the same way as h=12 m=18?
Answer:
h=2 m=2
